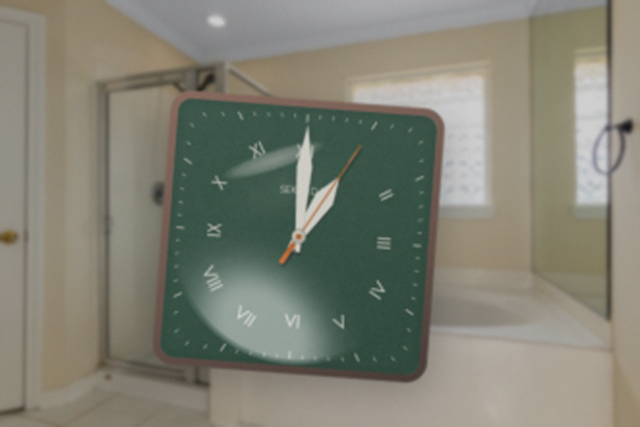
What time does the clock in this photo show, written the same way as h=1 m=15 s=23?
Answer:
h=1 m=0 s=5
